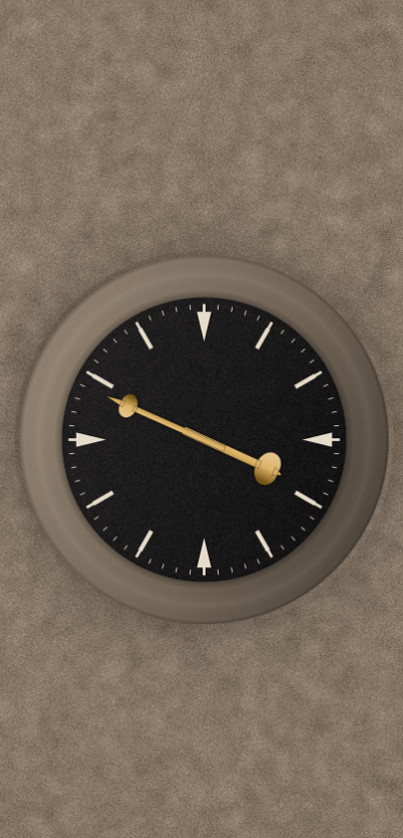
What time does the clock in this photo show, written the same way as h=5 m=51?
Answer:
h=3 m=49
